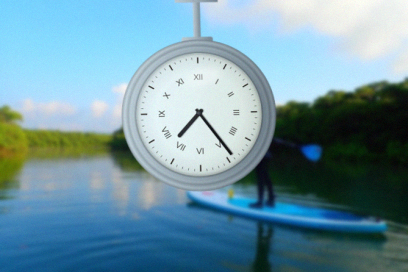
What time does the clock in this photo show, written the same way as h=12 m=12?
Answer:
h=7 m=24
